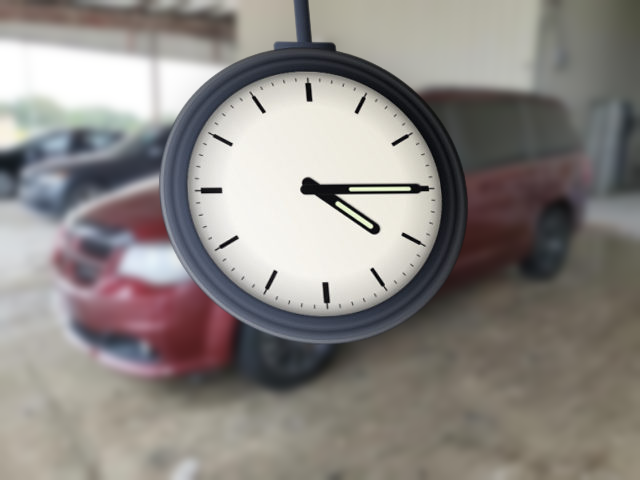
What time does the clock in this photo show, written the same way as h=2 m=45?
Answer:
h=4 m=15
